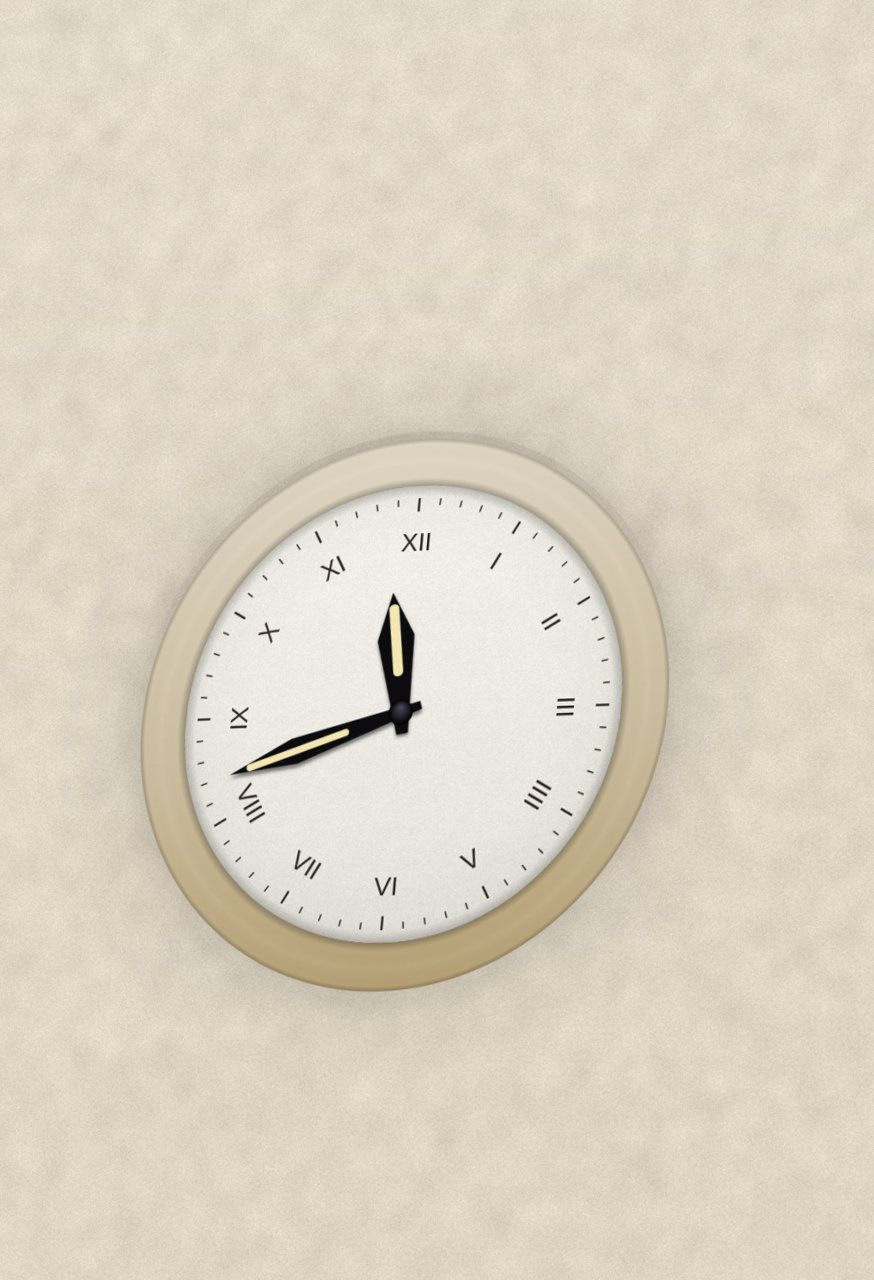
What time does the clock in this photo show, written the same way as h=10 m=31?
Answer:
h=11 m=42
